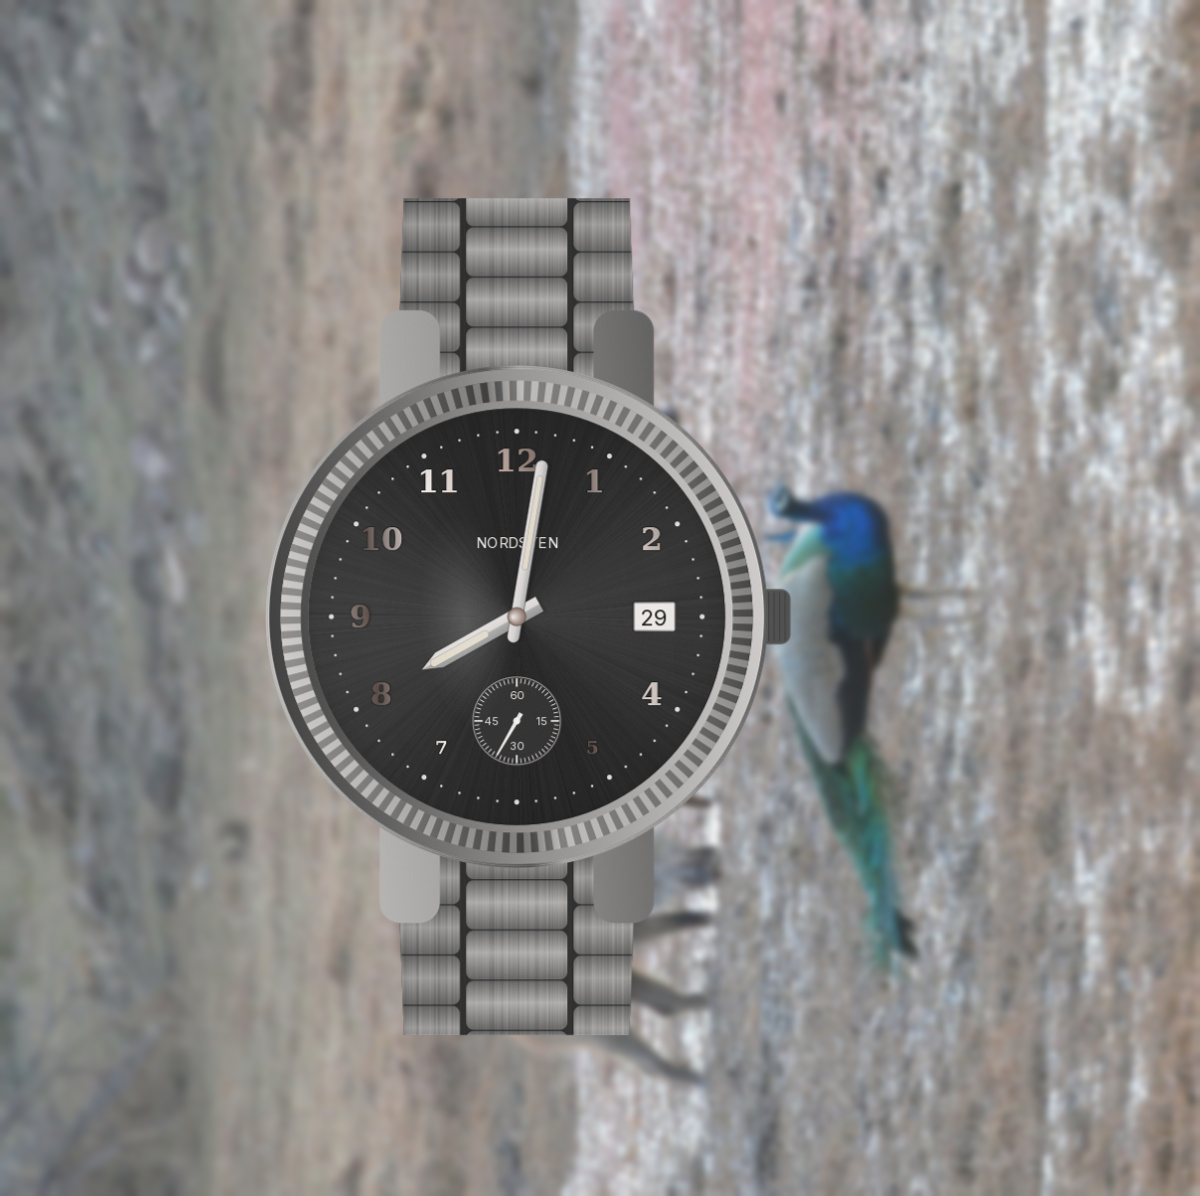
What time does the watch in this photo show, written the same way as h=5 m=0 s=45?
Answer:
h=8 m=1 s=35
